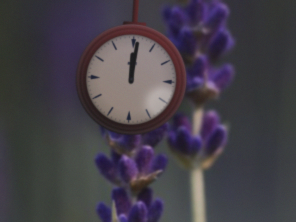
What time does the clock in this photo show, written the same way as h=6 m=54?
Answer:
h=12 m=1
